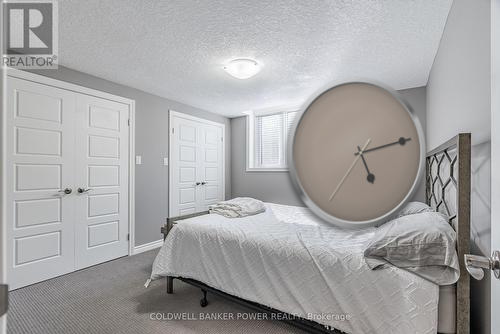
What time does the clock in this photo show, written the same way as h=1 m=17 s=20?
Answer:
h=5 m=12 s=36
